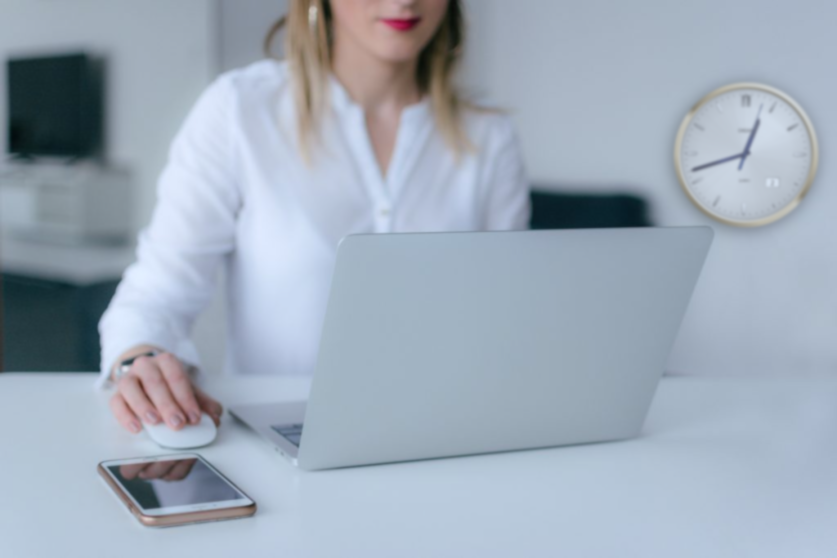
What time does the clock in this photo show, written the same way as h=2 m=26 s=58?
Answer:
h=12 m=42 s=3
